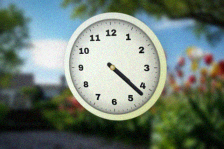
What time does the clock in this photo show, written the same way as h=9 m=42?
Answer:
h=4 m=22
